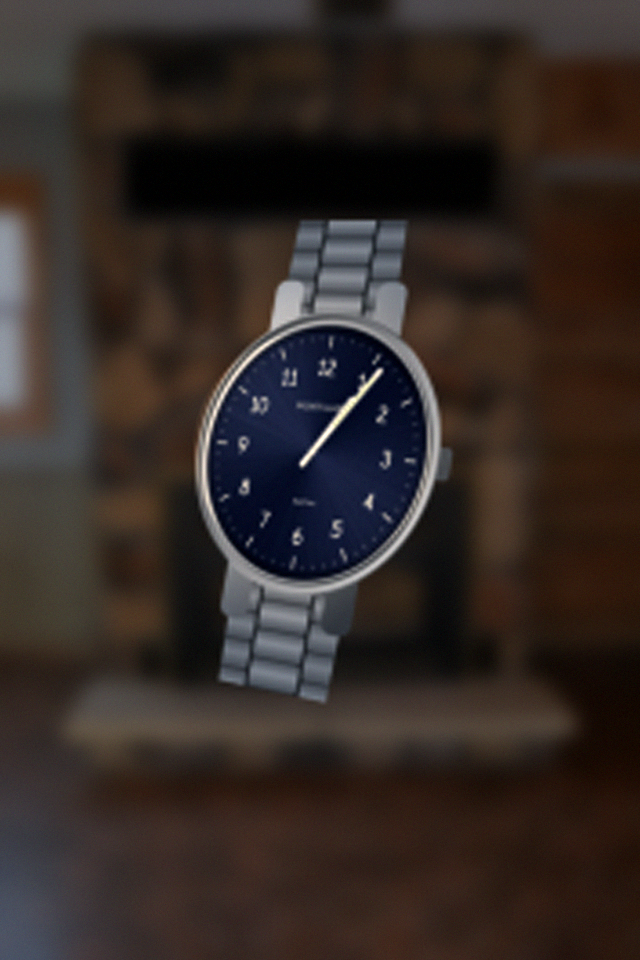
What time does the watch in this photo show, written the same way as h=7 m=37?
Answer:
h=1 m=6
